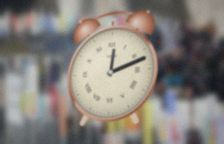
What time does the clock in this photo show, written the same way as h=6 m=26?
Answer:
h=12 m=12
